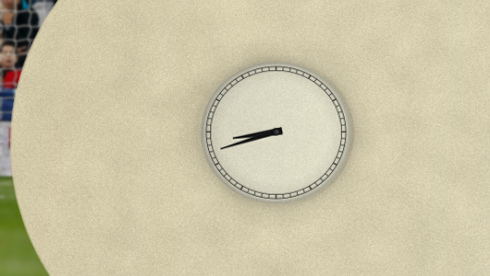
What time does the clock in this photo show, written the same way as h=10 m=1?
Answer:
h=8 m=42
